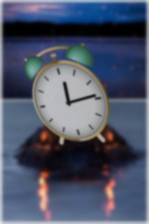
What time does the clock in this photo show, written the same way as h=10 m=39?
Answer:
h=12 m=14
